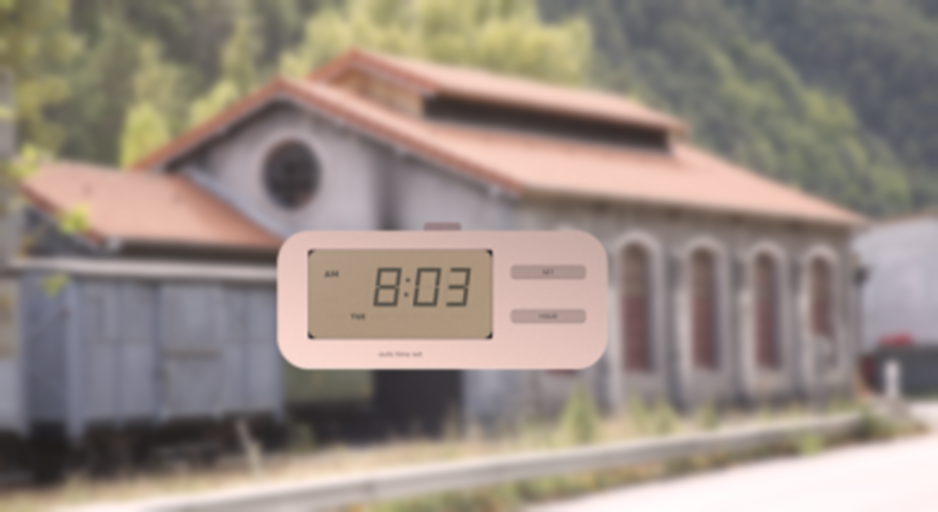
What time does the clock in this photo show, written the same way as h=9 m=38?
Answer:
h=8 m=3
